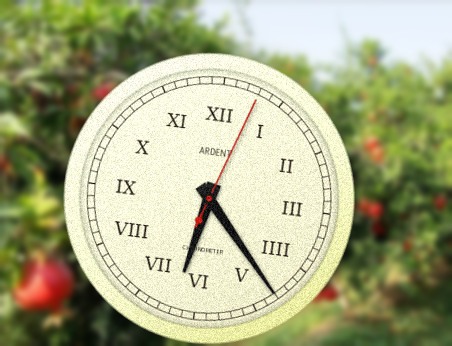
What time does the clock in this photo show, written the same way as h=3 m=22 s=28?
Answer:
h=6 m=23 s=3
